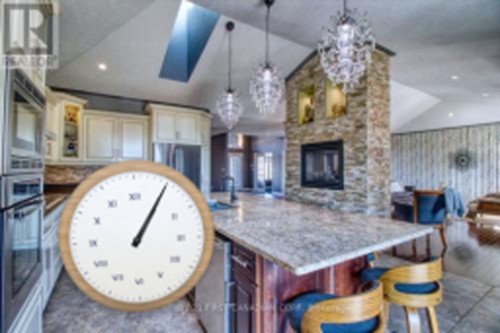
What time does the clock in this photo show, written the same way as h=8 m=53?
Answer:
h=1 m=5
